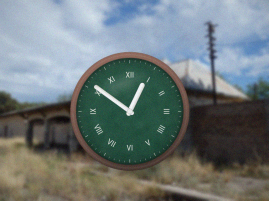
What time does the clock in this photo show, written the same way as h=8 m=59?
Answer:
h=12 m=51
